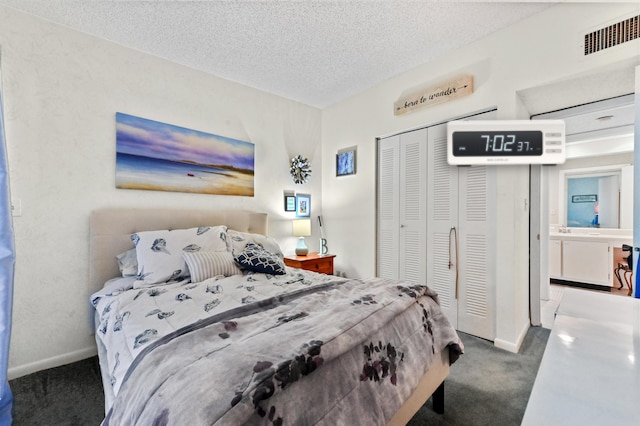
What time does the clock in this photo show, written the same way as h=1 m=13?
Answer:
h=7 m=2
